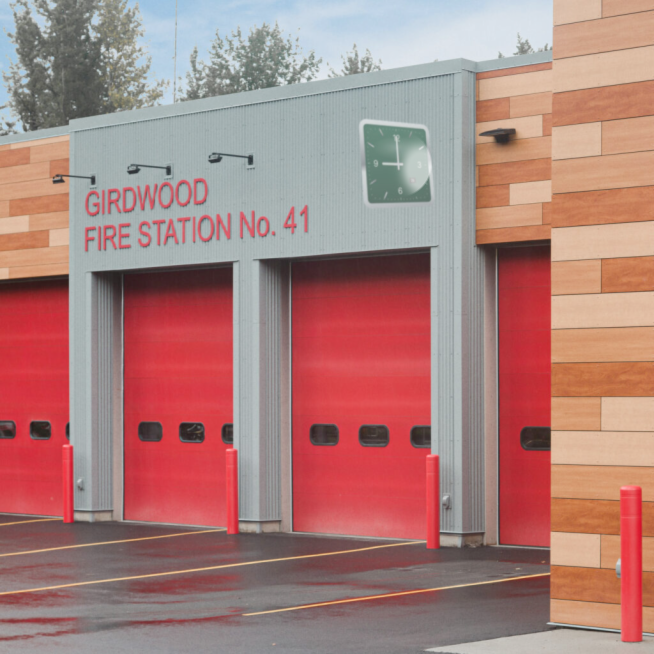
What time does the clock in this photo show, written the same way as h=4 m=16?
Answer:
h=9 m=0
